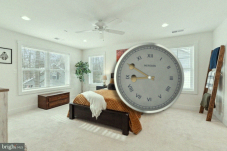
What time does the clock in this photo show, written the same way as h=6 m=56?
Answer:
h=8 m=50
